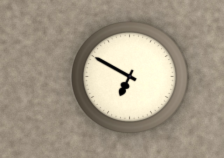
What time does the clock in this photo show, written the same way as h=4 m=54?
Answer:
h=6 m=50
